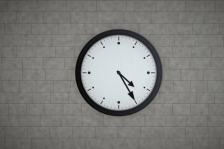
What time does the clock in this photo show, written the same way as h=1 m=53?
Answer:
h=4 m=25
